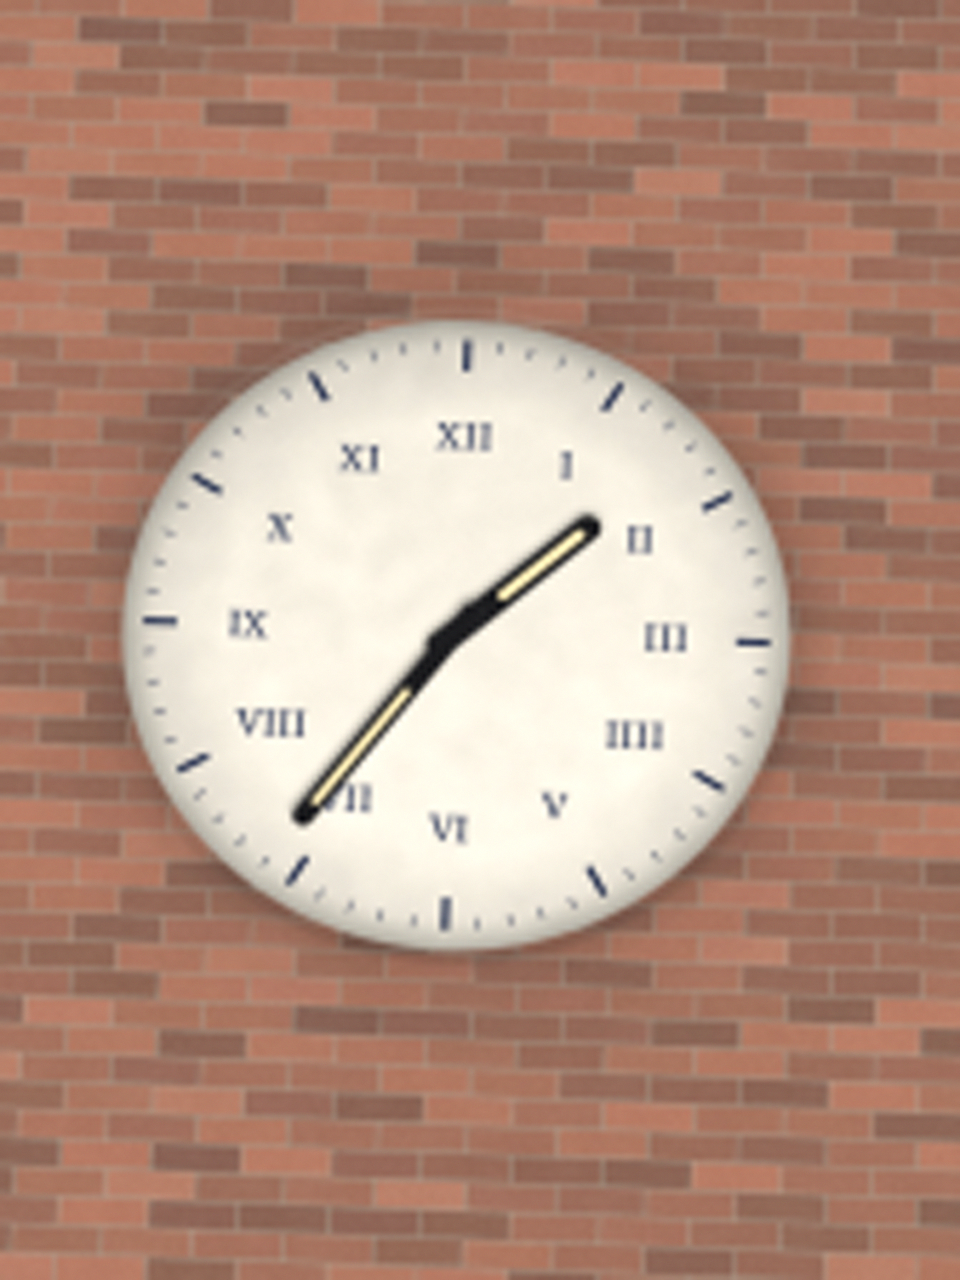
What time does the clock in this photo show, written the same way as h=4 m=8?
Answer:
h=1 m=36
